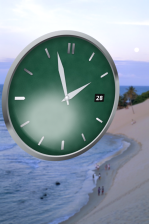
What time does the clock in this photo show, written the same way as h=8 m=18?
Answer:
h=1 m=57
